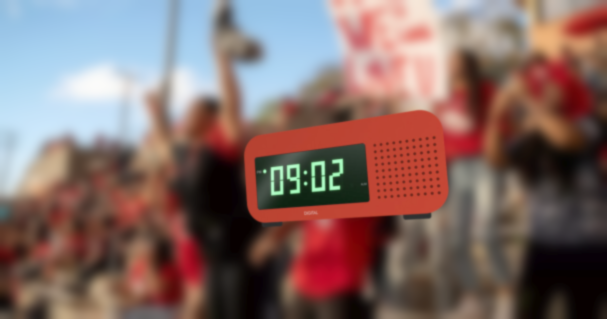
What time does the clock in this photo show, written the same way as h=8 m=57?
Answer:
h=9 m=2
